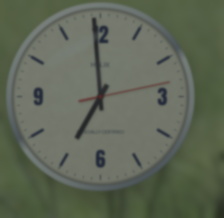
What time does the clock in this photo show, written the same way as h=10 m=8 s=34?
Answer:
h=6 m=59 s=13
